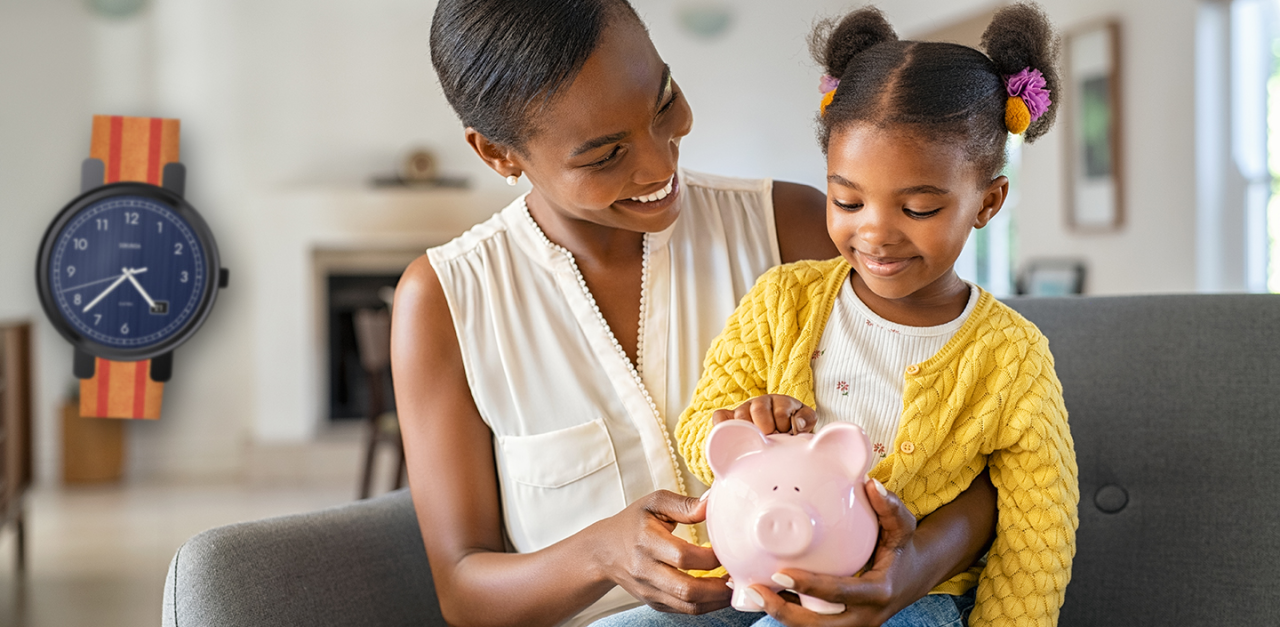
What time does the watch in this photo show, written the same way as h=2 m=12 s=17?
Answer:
h=4 m=37 s=42
